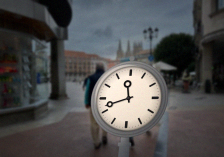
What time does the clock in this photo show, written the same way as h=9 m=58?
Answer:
h=11 m=42
